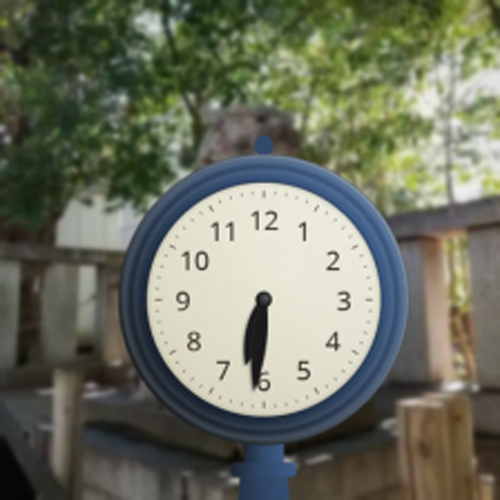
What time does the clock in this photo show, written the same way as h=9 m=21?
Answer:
h=6 m=31
